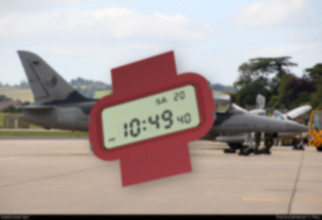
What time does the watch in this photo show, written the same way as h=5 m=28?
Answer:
h=10 m=49
